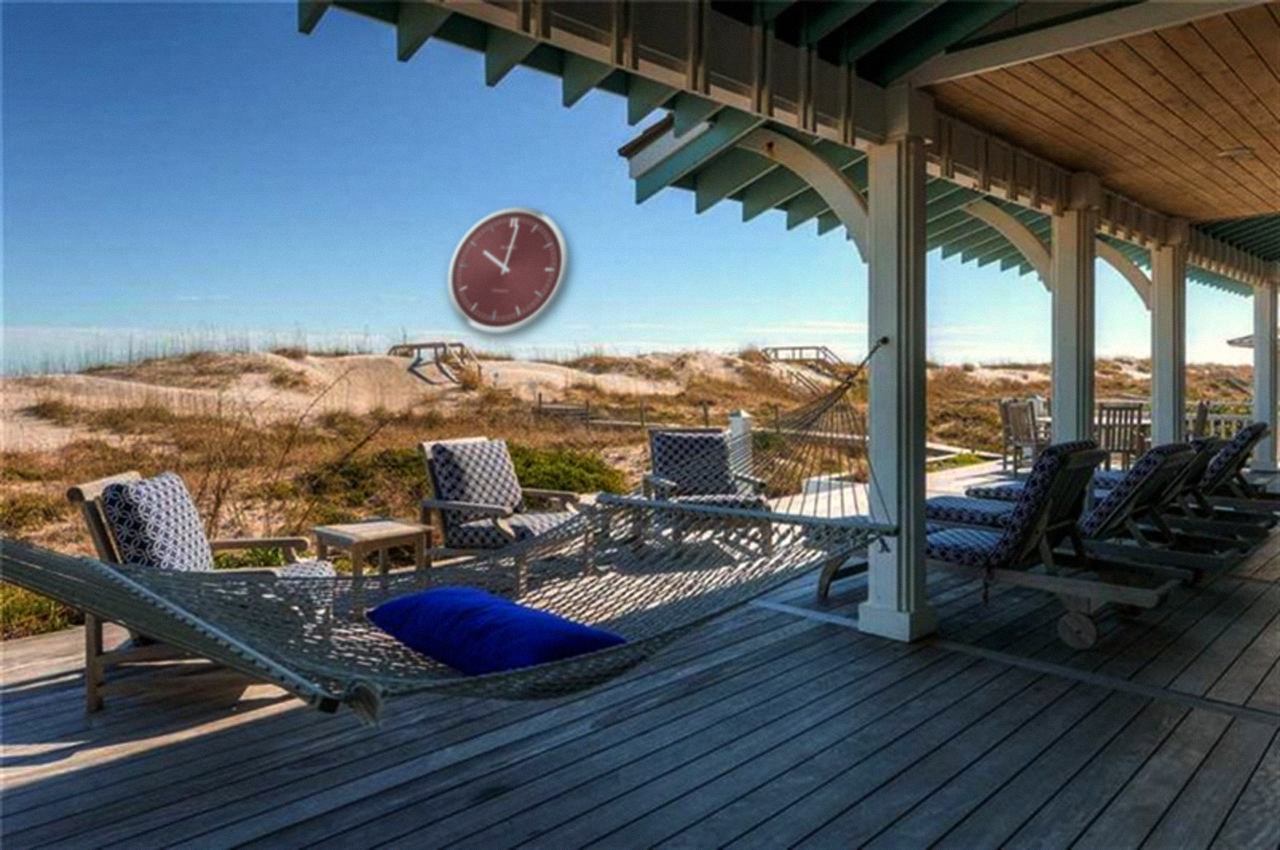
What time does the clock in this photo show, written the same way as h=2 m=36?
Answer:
h=10 m=1
